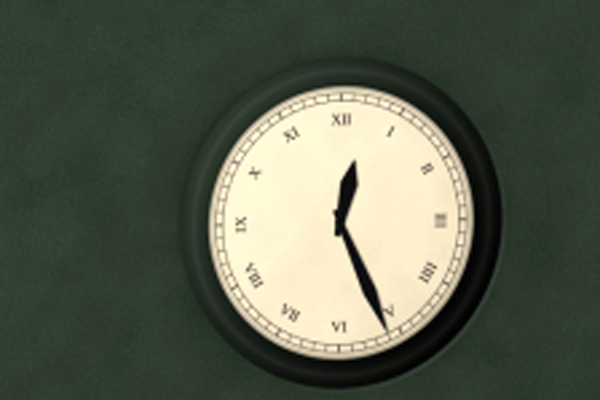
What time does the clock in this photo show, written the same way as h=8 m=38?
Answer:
h=12 m=26
